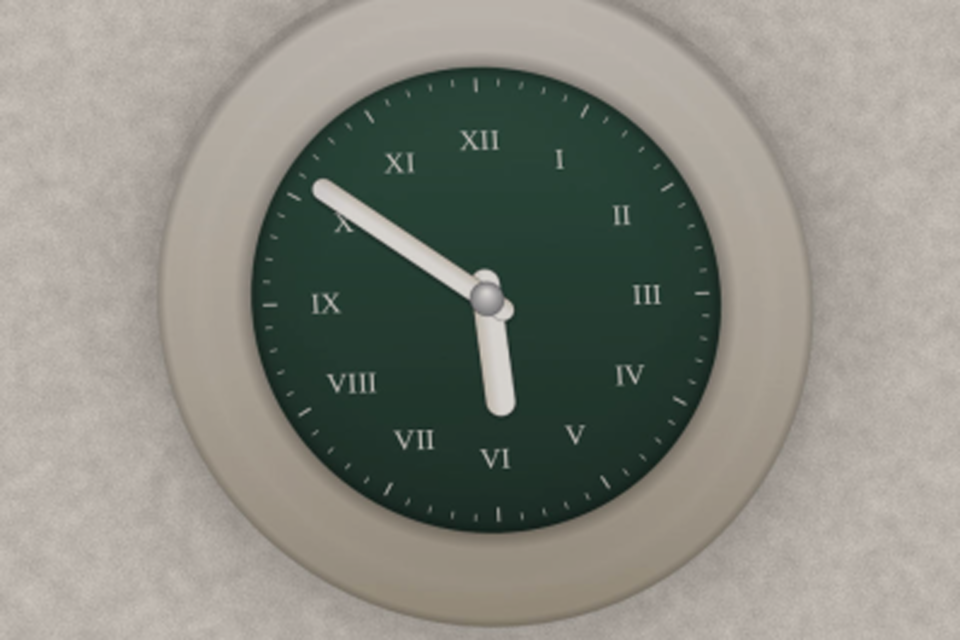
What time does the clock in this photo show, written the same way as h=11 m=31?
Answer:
h=5 m=51
